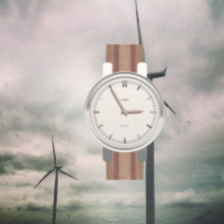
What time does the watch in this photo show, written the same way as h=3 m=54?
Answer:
h=2 m=55
